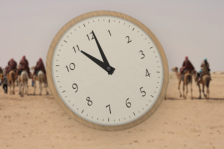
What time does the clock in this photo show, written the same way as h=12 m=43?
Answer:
h=11 m=1
